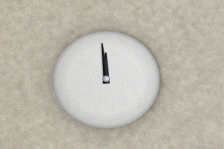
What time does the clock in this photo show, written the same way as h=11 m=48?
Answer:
h=11 m=59
